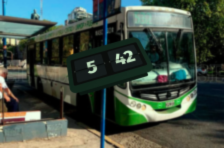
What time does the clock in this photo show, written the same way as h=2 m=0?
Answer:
h=5 m=42
